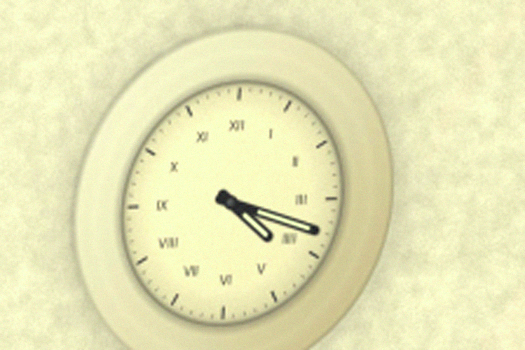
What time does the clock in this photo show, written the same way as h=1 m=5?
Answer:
h=4 m=18
